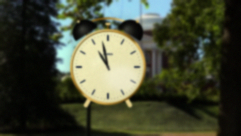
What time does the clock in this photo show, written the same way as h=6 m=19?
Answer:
h=10 m=58
